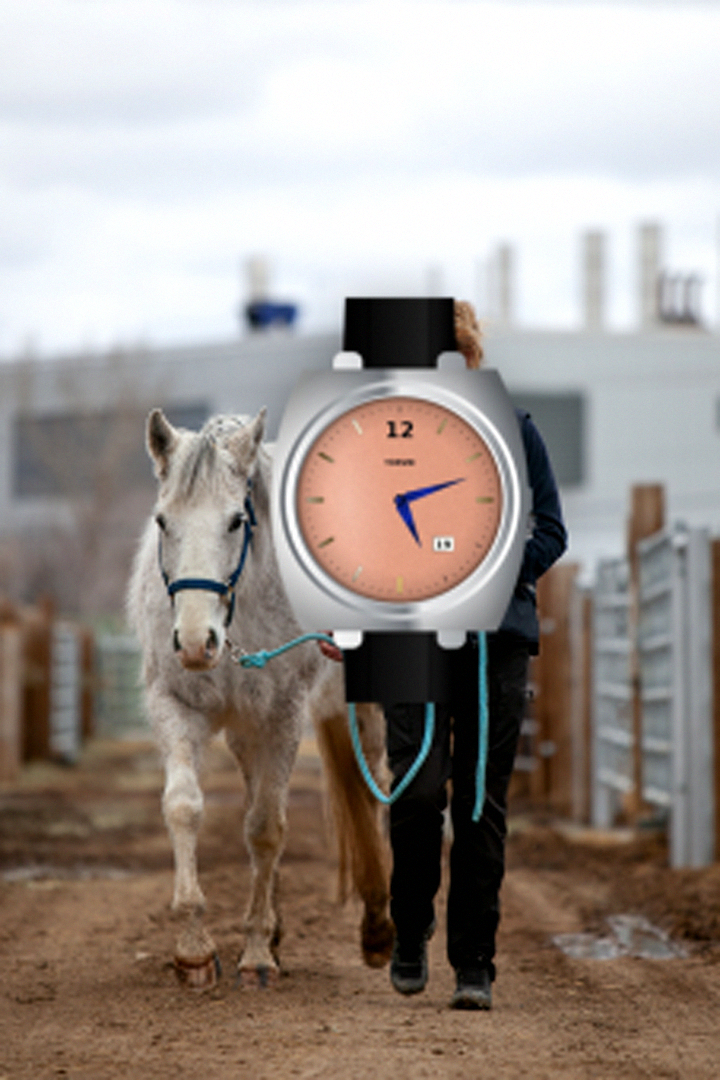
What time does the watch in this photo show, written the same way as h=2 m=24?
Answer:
h=5 m=12
